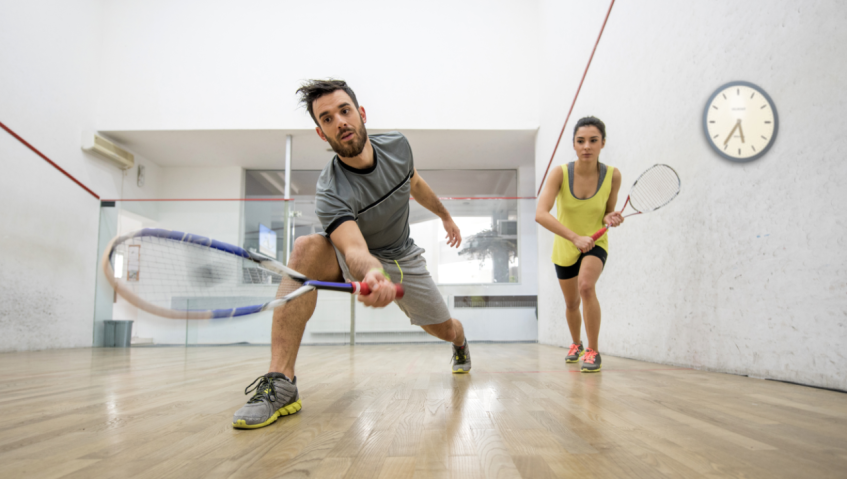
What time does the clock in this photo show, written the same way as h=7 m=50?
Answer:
h=5 m=36
